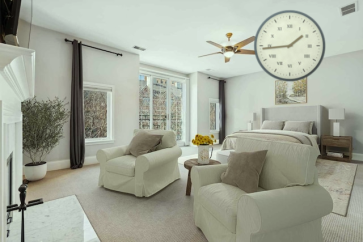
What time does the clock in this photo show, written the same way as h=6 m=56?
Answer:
h=1 m=44
